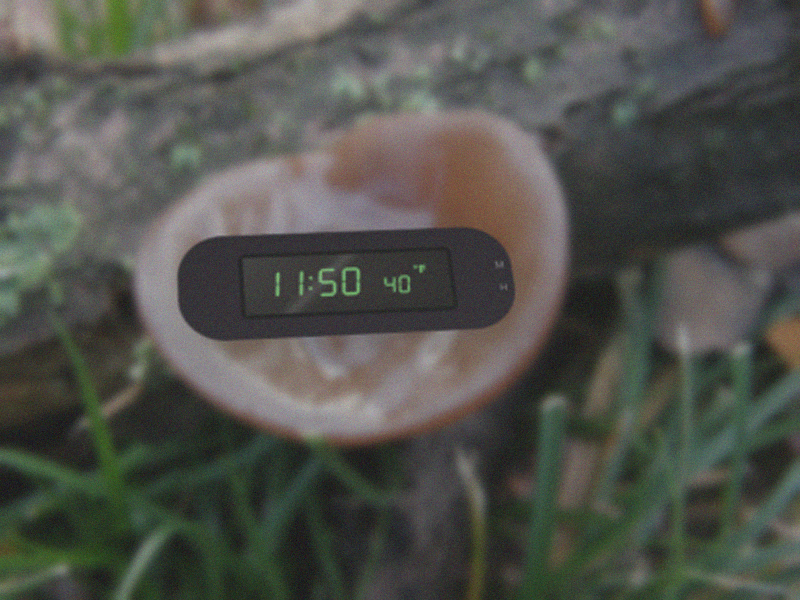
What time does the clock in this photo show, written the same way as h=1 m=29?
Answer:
h=11 m=50
